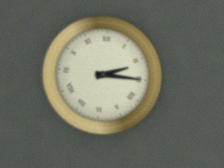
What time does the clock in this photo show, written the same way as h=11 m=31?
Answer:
h=2 m=15
